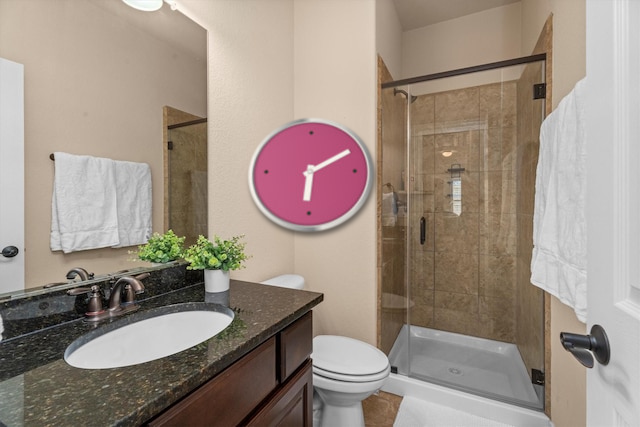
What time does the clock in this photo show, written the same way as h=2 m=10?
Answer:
h=6 m=10
